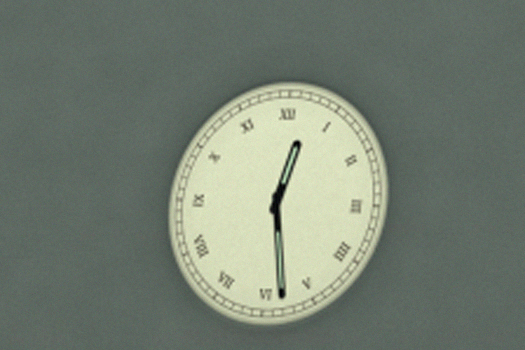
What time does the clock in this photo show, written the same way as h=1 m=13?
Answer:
h=12 m=28
